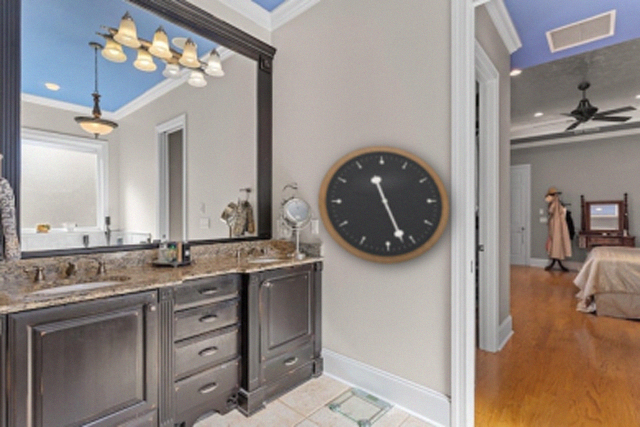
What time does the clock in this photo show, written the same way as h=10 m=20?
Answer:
h=11 m=27
